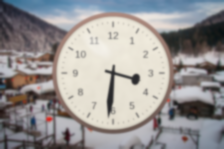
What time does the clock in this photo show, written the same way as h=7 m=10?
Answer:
h=3 m=31
